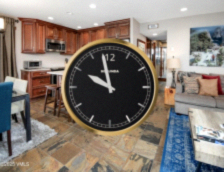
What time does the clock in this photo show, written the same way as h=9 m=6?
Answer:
h=9 m=58
